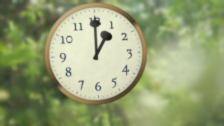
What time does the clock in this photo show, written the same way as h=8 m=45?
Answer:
h=1 m=0
